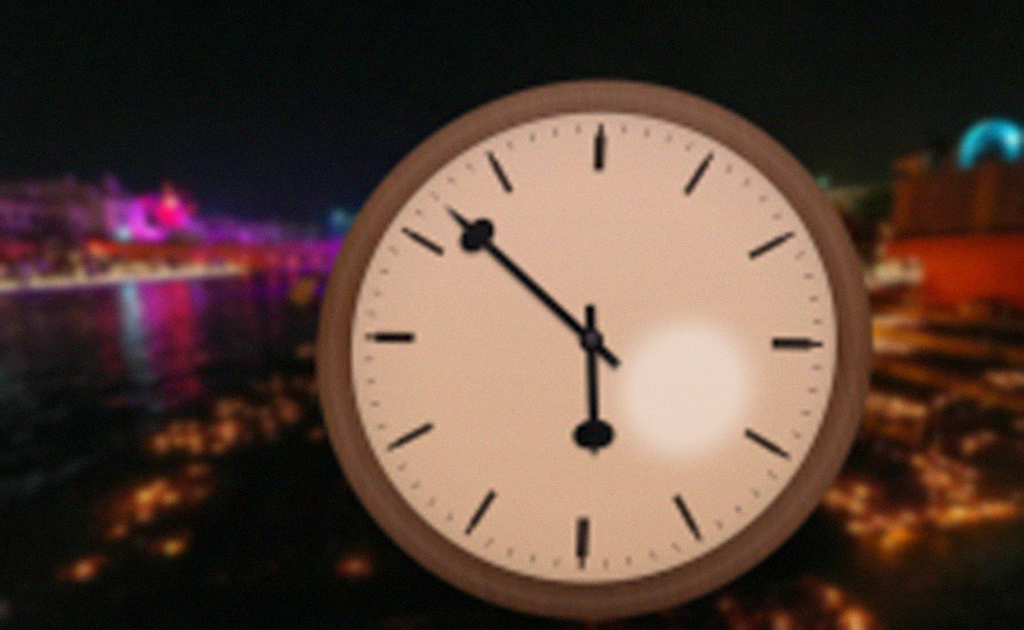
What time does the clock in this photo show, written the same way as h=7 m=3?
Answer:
h=5 m=52
